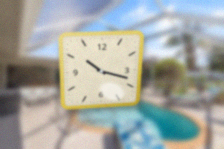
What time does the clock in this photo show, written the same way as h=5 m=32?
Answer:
h=10 m=18
